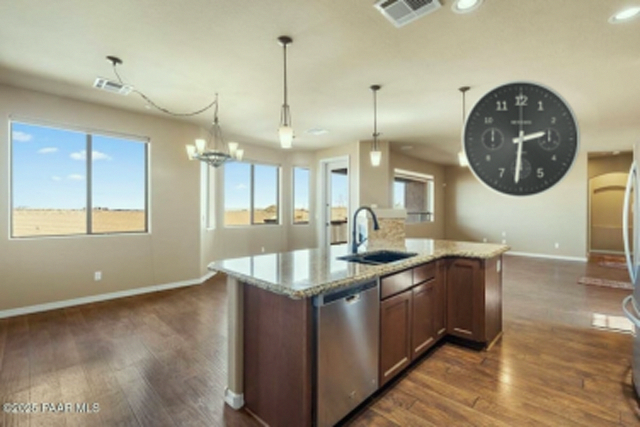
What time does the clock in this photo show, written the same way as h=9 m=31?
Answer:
h=2 m=31
